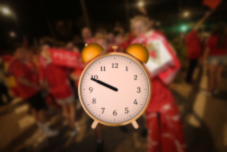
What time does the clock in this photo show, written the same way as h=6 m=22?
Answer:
h=9 m=49
